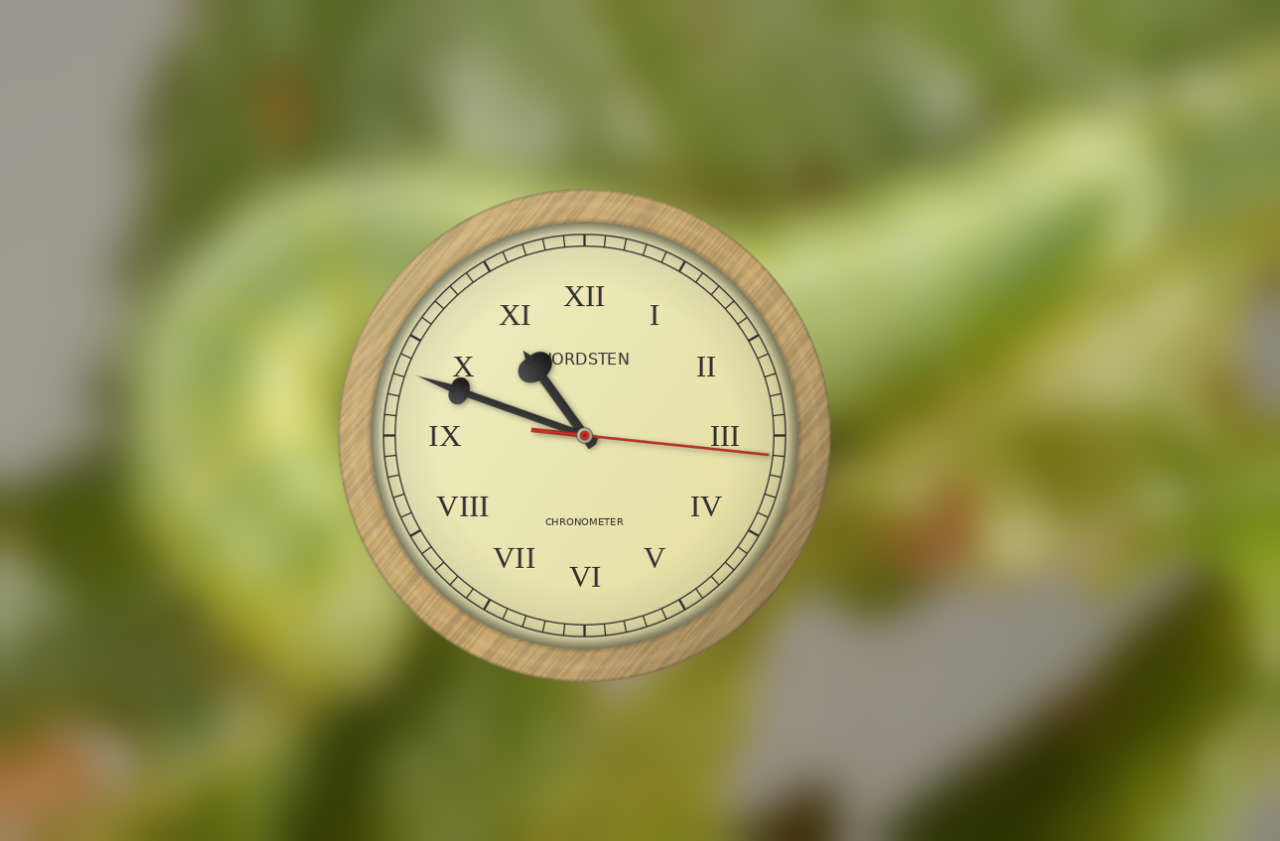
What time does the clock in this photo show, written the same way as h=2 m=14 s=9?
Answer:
h=10 m=48 s=16
